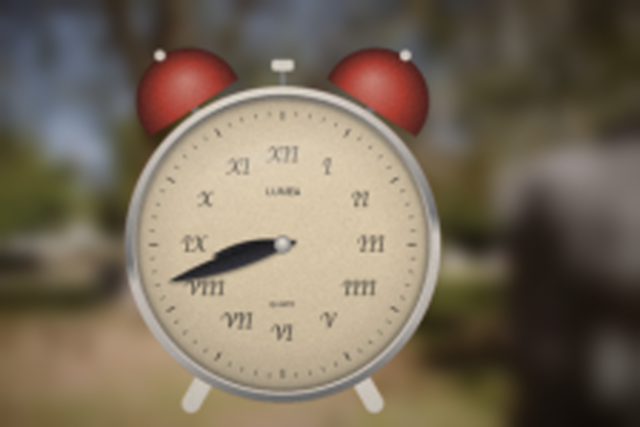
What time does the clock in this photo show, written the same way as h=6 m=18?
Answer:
h=8 m=42
